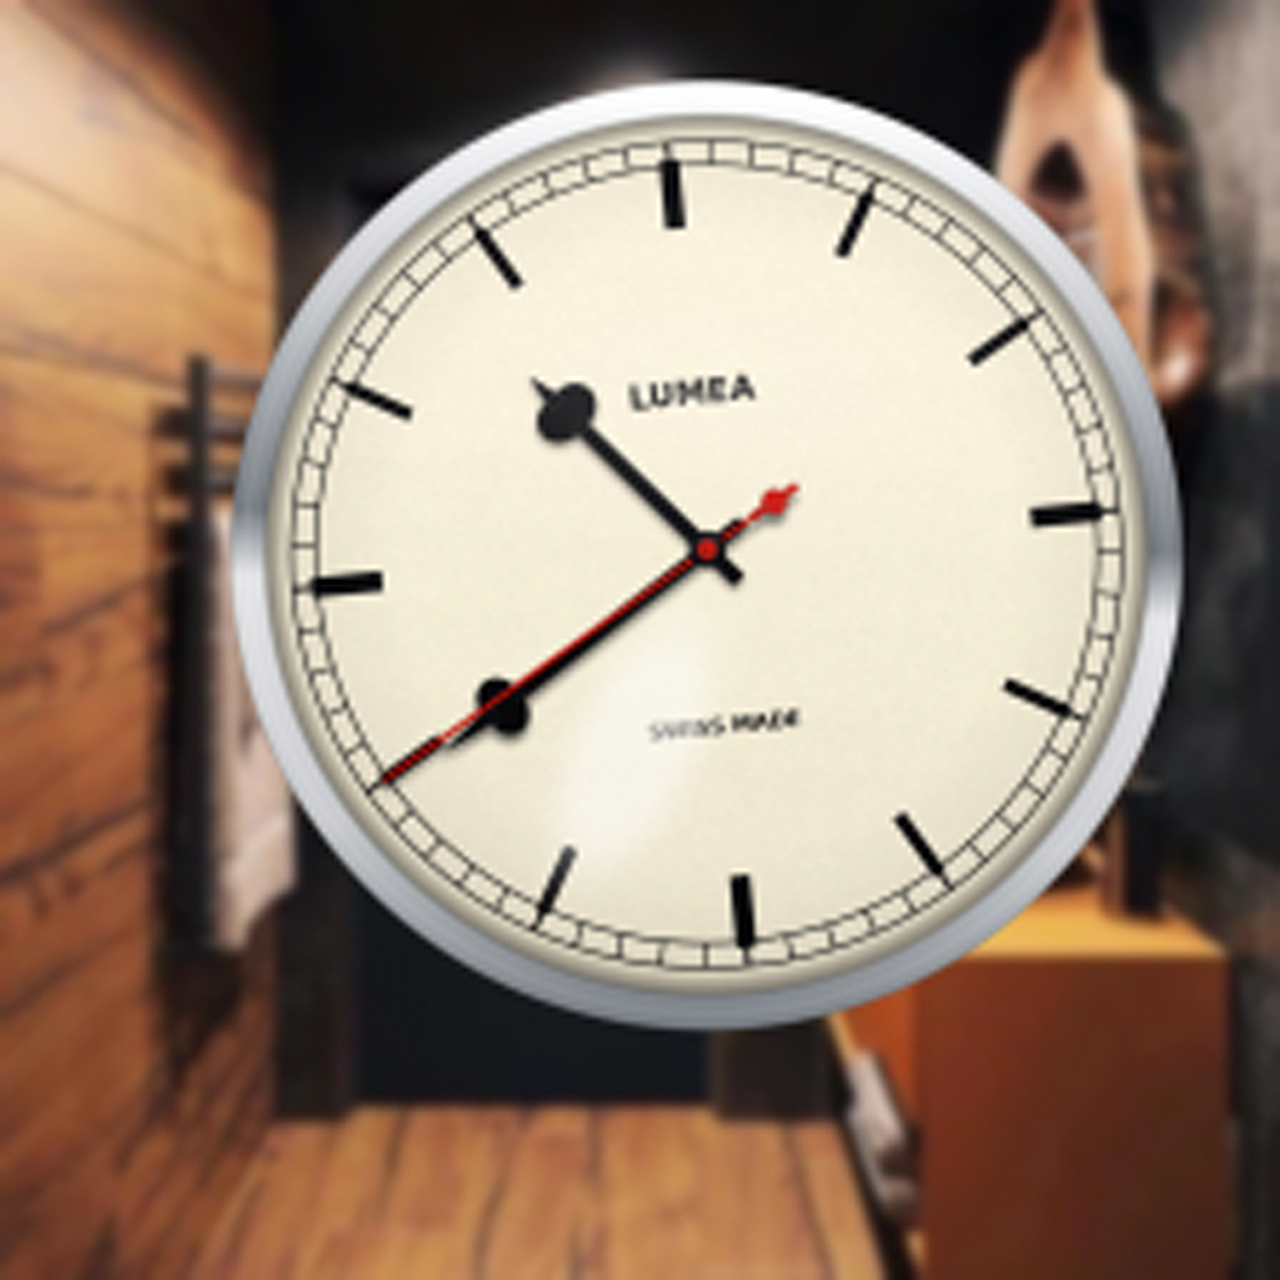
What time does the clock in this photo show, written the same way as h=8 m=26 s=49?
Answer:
h=10 m=39 s=40
